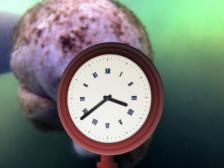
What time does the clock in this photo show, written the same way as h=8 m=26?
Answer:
h=3 m=39
